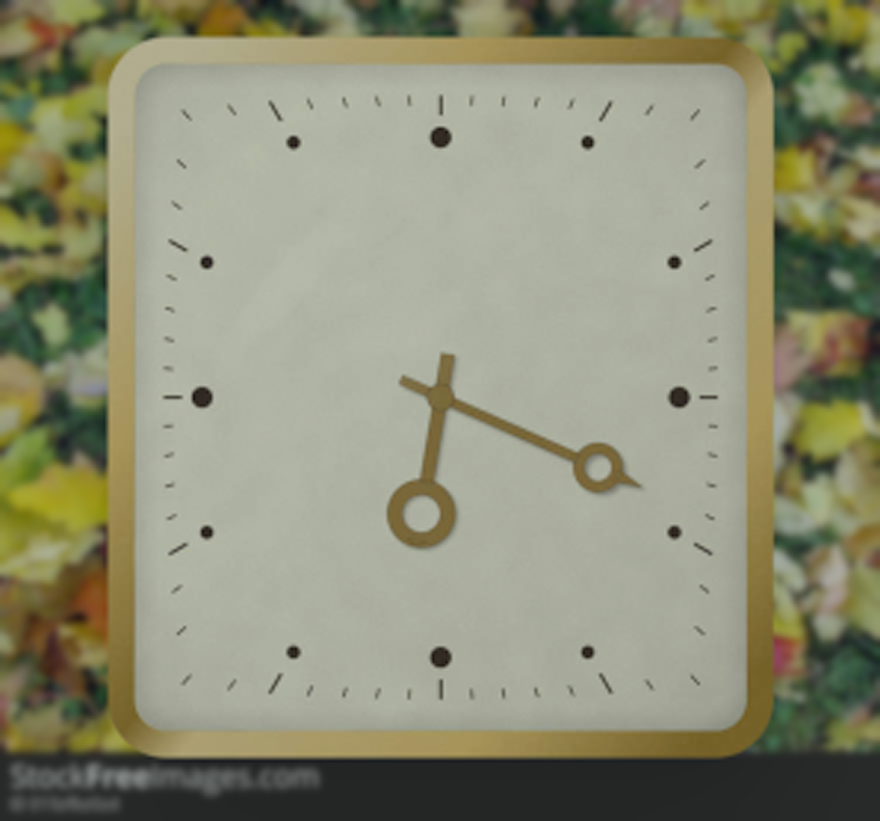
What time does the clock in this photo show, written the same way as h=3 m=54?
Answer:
h=6 m=19
